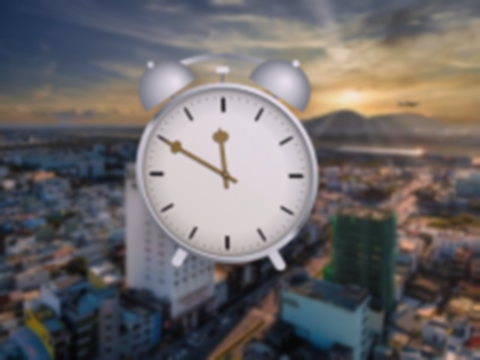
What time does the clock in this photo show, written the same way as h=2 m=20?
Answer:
h=11 m=50
